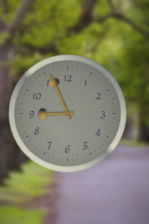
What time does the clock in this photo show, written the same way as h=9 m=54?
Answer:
h=8 m=56
